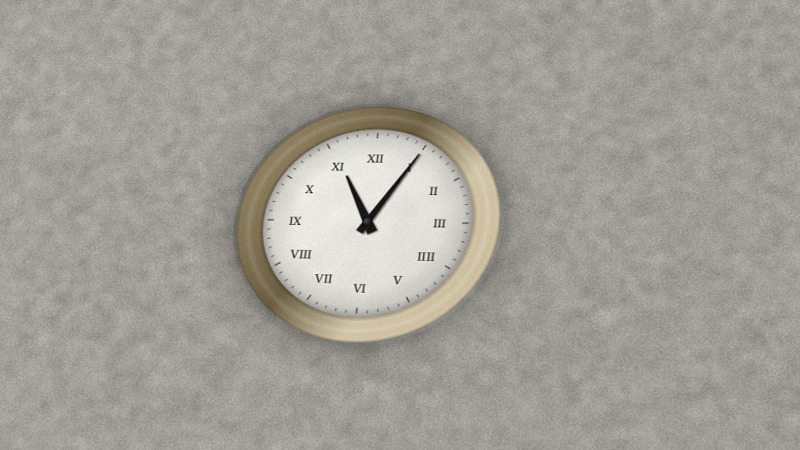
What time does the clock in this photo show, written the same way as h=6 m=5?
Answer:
h=11 m=5
